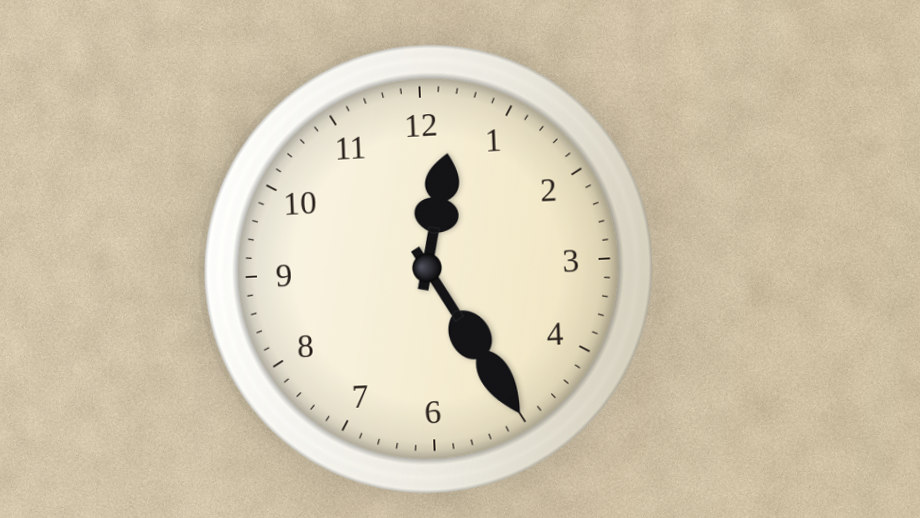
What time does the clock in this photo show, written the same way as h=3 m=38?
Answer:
h=12 m=25
